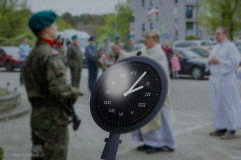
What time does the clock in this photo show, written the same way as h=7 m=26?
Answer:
h=2 m=5
